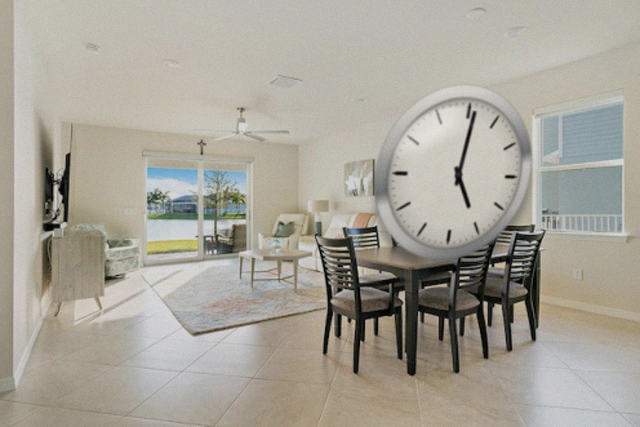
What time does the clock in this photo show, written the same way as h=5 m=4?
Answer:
h=5 m=1
